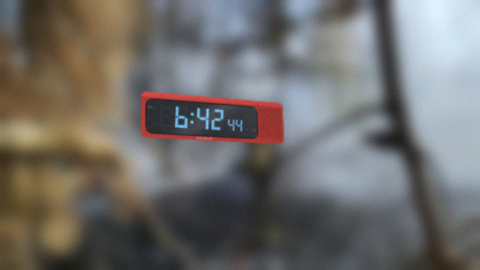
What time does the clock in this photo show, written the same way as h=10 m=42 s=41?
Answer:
h=6 m=42 s=44
